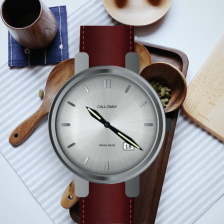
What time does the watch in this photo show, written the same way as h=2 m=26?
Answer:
h=10 m=21
